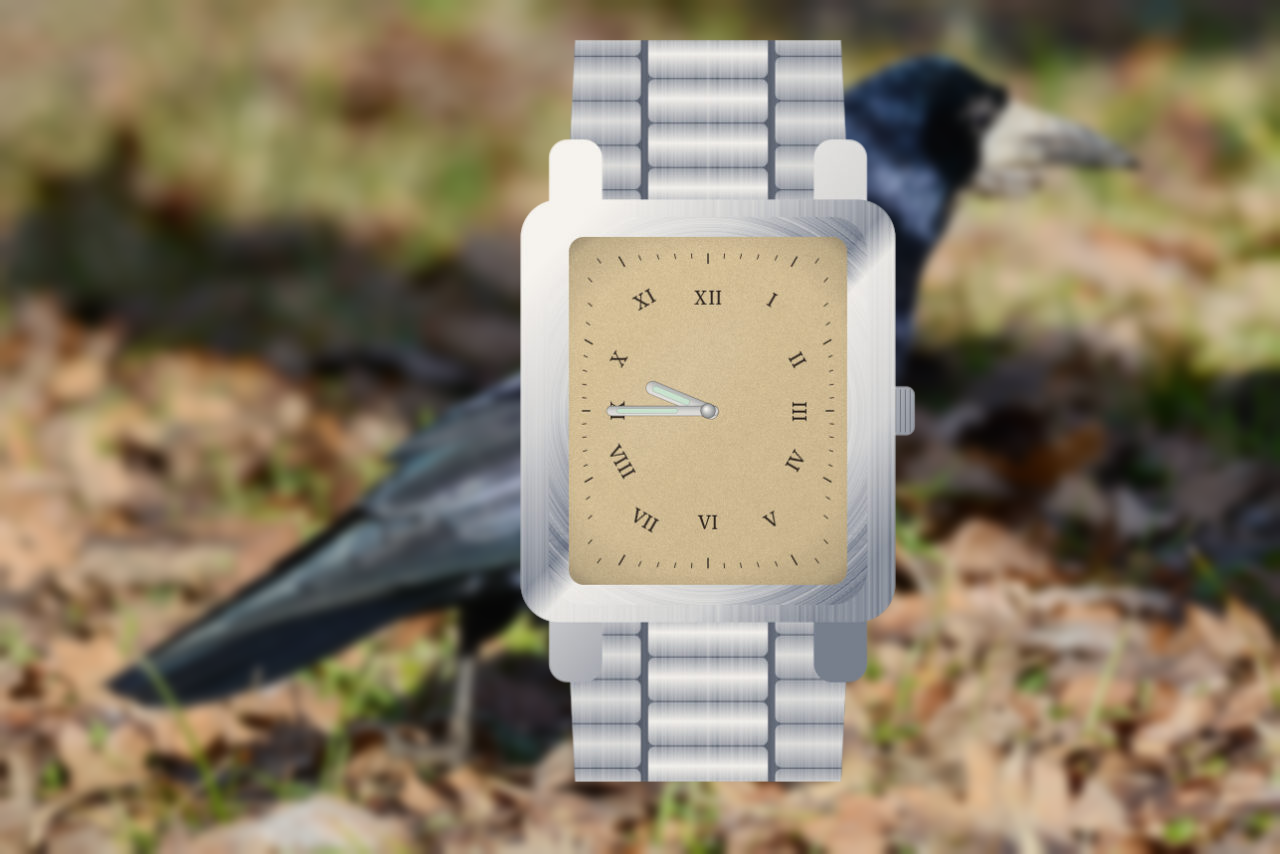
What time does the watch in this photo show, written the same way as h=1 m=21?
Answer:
h=9 m=45
